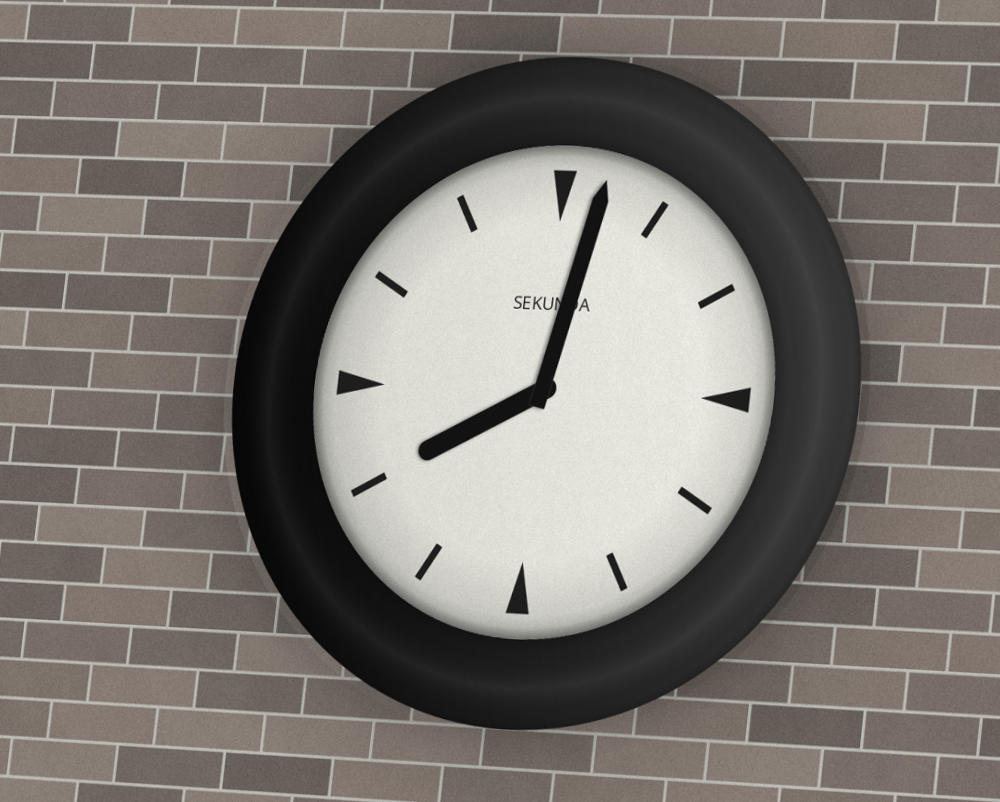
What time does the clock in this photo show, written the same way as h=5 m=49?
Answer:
h=8 m=2
